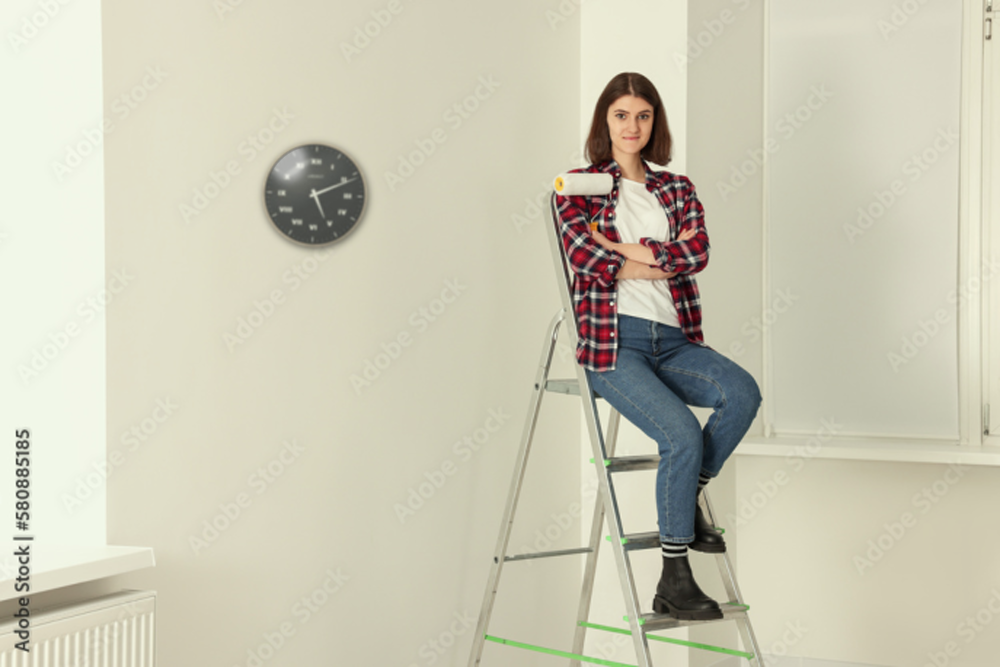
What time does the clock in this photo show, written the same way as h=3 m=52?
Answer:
h=5 m=11
